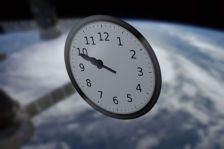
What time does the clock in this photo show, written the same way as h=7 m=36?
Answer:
h=9 m=49
